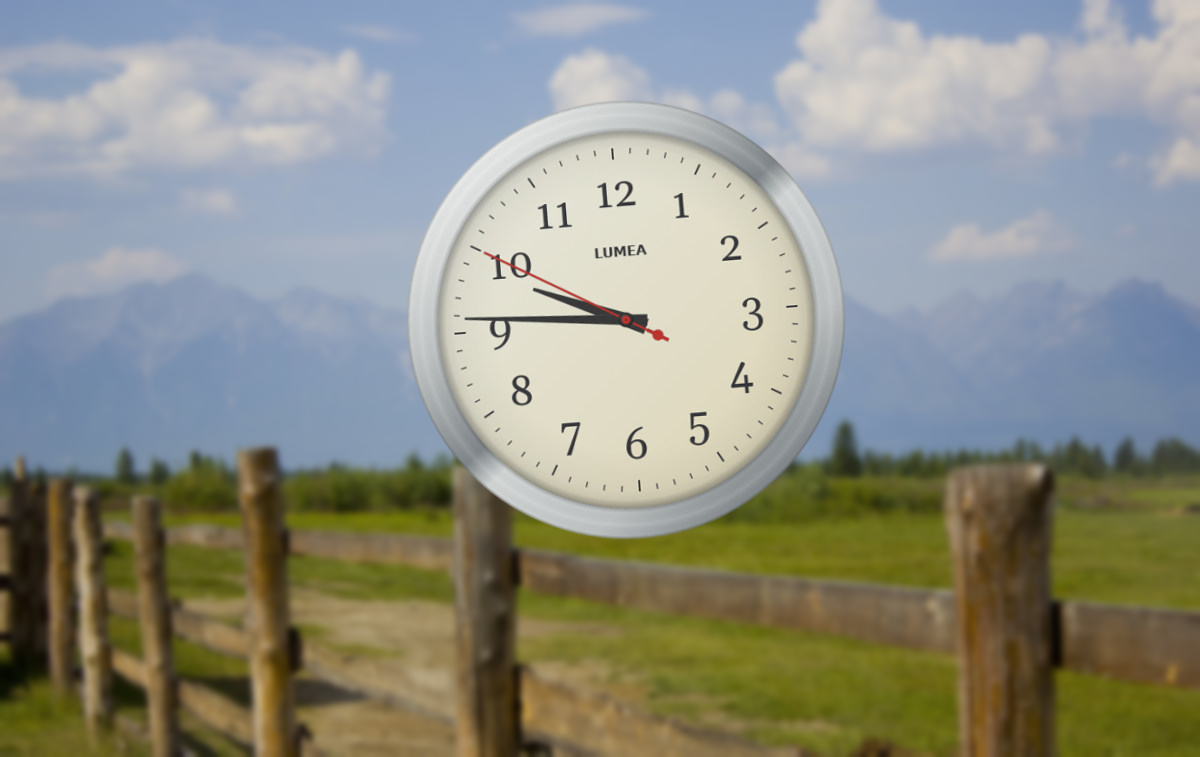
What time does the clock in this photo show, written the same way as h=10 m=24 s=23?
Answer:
h=9 m=45 s=50
